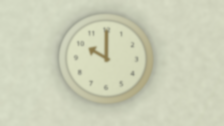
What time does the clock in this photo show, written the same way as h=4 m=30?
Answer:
h=10 m=0
